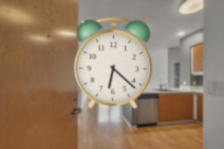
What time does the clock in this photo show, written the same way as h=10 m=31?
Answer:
h=6 m=22
